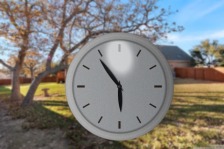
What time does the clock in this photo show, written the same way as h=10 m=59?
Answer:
h=5 m=54
